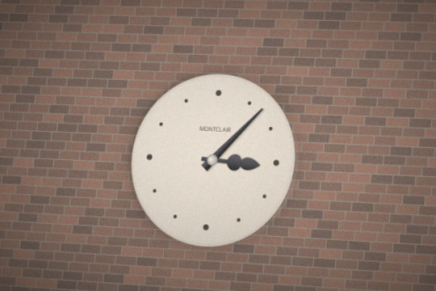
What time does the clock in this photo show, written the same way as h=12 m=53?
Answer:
h=3 m=7
